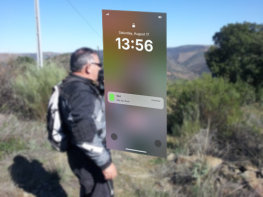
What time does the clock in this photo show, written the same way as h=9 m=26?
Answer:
h=13 m=56
